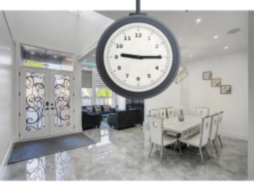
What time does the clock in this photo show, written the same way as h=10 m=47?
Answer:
h=9 m=15
